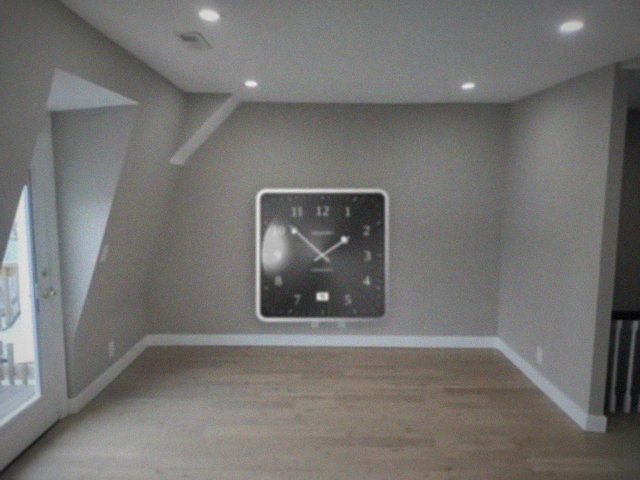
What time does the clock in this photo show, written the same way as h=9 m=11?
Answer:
h=1 m=52
